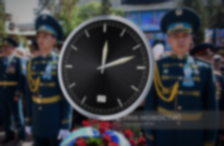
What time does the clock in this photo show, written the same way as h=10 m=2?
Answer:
h=12 m=12
